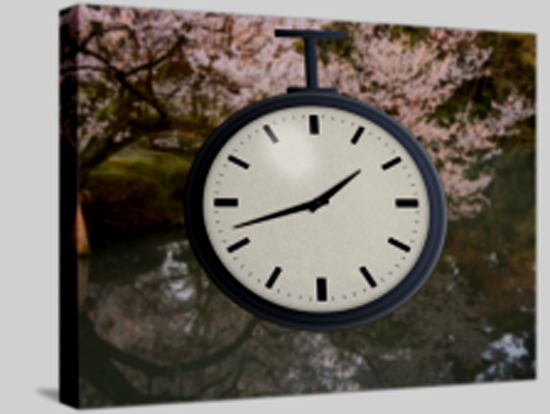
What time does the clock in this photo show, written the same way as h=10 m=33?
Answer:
h=1 m=42
